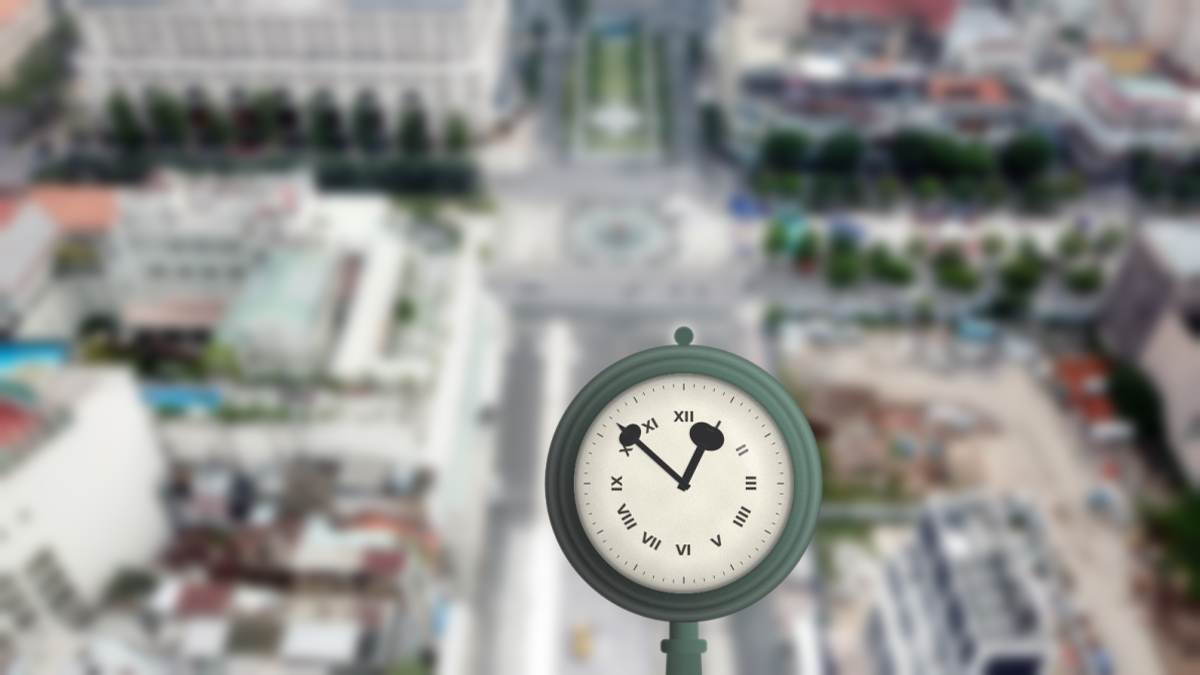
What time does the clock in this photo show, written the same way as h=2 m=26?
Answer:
h=12 m=52
